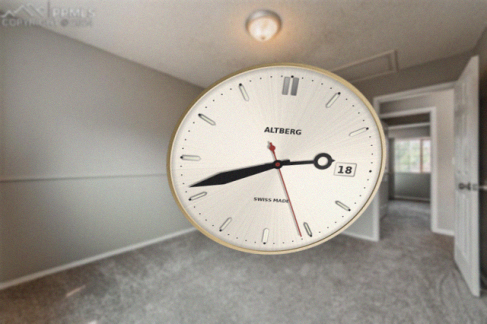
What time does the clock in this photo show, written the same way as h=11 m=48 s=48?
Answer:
h=2 m=41 s=26
